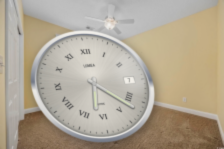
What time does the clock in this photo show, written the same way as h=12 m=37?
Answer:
h=6 m=22
